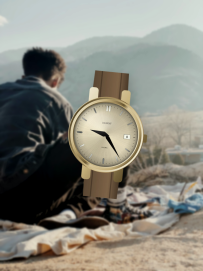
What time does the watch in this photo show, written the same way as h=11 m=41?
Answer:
h=9 m=24
